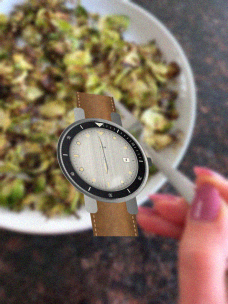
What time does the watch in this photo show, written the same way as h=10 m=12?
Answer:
h=5 m=59
